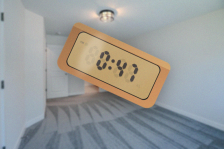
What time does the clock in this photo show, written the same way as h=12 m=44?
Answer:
h=0 m=47
